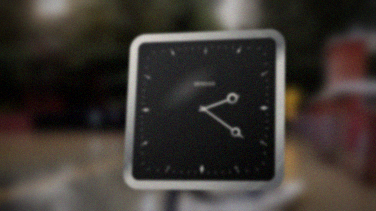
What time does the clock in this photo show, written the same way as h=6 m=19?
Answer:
h=2 m=21
